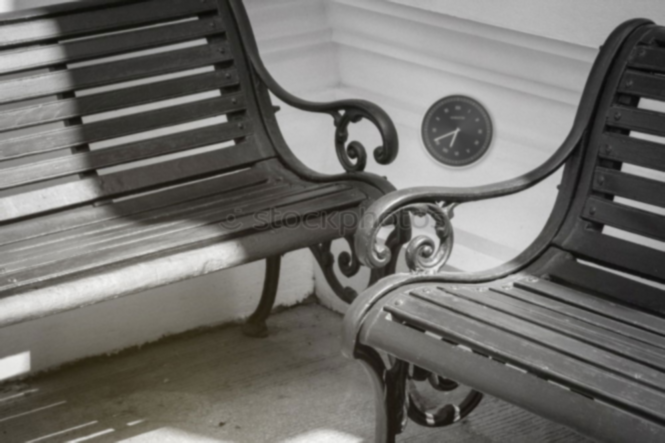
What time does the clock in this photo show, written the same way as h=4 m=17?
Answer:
h=6 m=41
